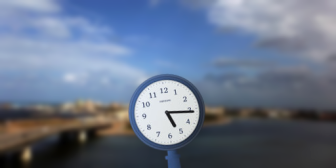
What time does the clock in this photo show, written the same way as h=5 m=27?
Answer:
h=5 m=16
